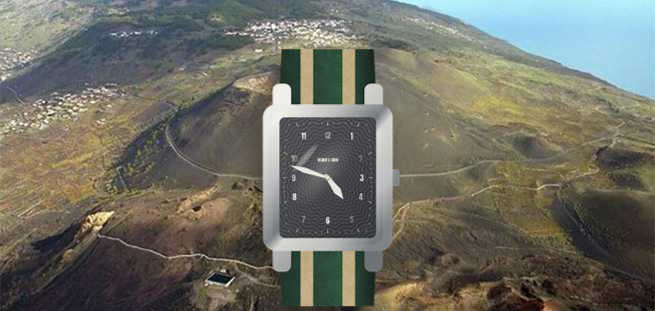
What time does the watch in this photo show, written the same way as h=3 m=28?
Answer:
h=4 m=48
